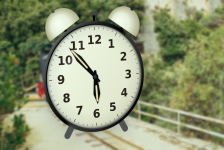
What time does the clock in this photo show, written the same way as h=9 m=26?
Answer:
h=5 m=53
